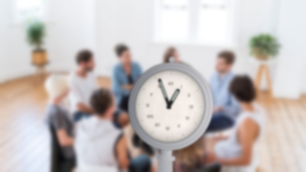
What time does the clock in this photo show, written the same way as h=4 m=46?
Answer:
h=12 m=56
